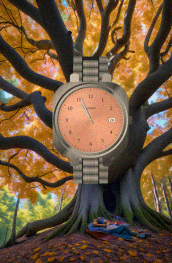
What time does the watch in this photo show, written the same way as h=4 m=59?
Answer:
h=10 m=56
